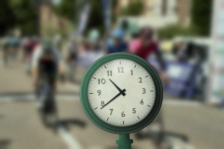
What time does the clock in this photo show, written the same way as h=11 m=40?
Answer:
h=10 m=39
